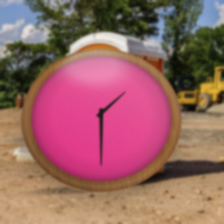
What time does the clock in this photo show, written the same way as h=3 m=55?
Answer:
h=1 m=30
